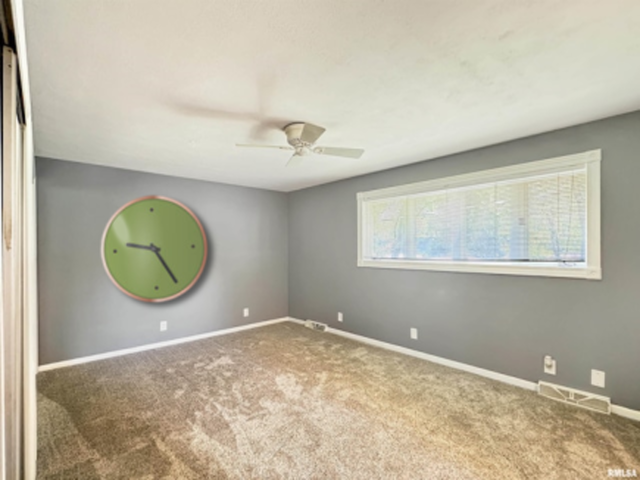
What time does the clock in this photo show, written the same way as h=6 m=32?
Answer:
h=9 m=25
